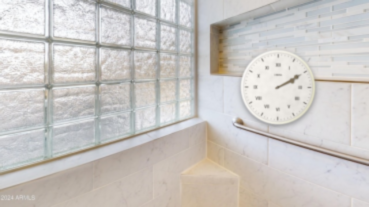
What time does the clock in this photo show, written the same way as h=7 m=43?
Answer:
h=2 m=10
